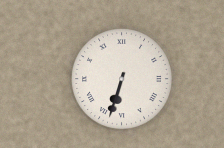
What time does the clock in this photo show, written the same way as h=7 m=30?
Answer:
h=6 m=33
